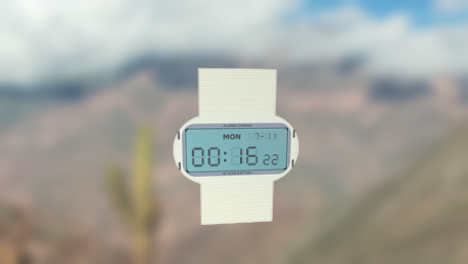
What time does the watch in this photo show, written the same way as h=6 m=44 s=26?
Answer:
h=0 m=16 s=22
